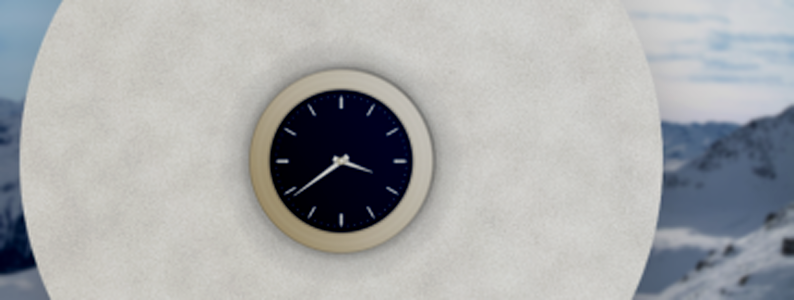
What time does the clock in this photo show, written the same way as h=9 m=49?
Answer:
h=3 m=39
